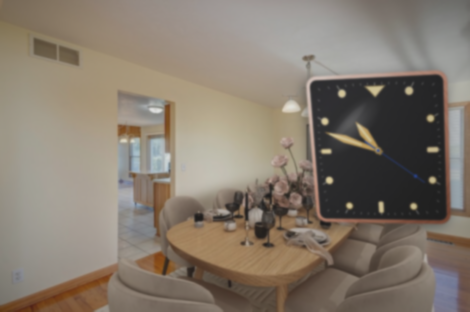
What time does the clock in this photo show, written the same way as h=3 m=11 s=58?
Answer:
h=10 m=48 s=21
